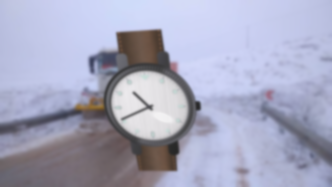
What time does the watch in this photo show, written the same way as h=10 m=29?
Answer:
h=10 m=41
